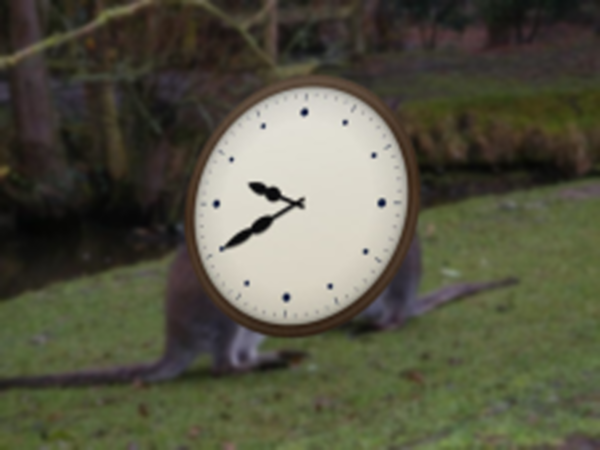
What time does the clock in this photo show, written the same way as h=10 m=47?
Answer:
h=9 m=40
